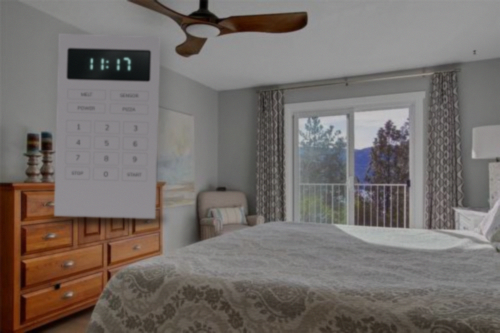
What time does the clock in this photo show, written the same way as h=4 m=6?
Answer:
h=11 m=17
